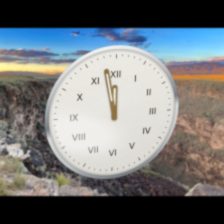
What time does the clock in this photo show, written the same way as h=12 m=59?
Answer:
h=11 m=58
